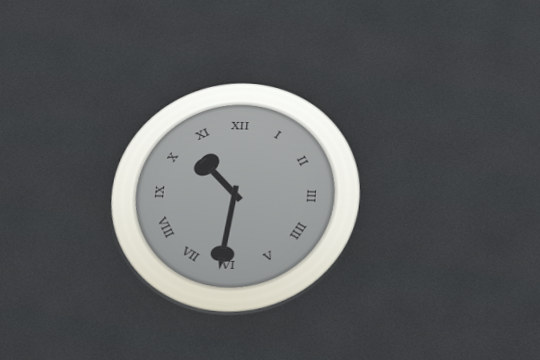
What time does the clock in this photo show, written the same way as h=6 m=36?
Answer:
h=10 m=31
